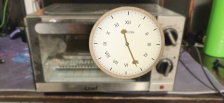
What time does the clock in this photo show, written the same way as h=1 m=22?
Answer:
h=11 m=26
